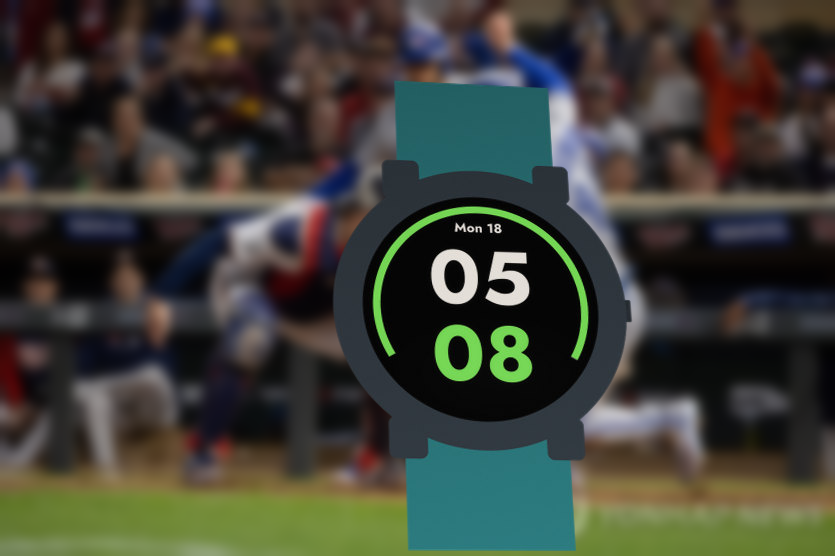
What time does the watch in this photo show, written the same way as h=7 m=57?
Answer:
h=5 m=8
